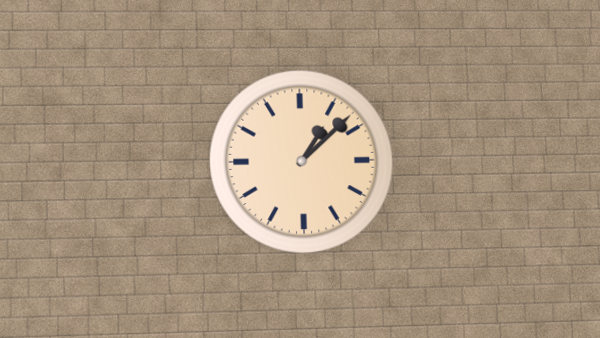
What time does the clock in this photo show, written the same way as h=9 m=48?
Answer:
h=1 m=8
